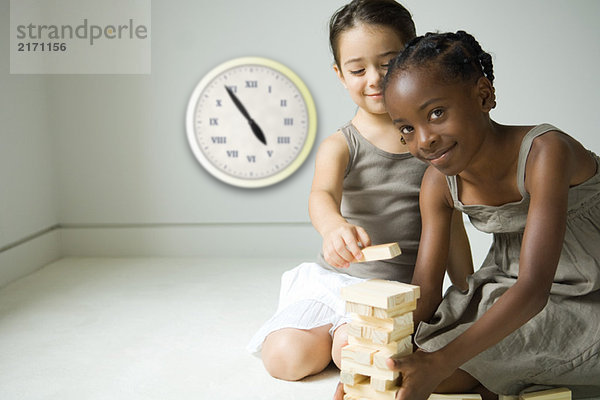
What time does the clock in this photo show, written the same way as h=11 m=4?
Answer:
h=4 m=54
